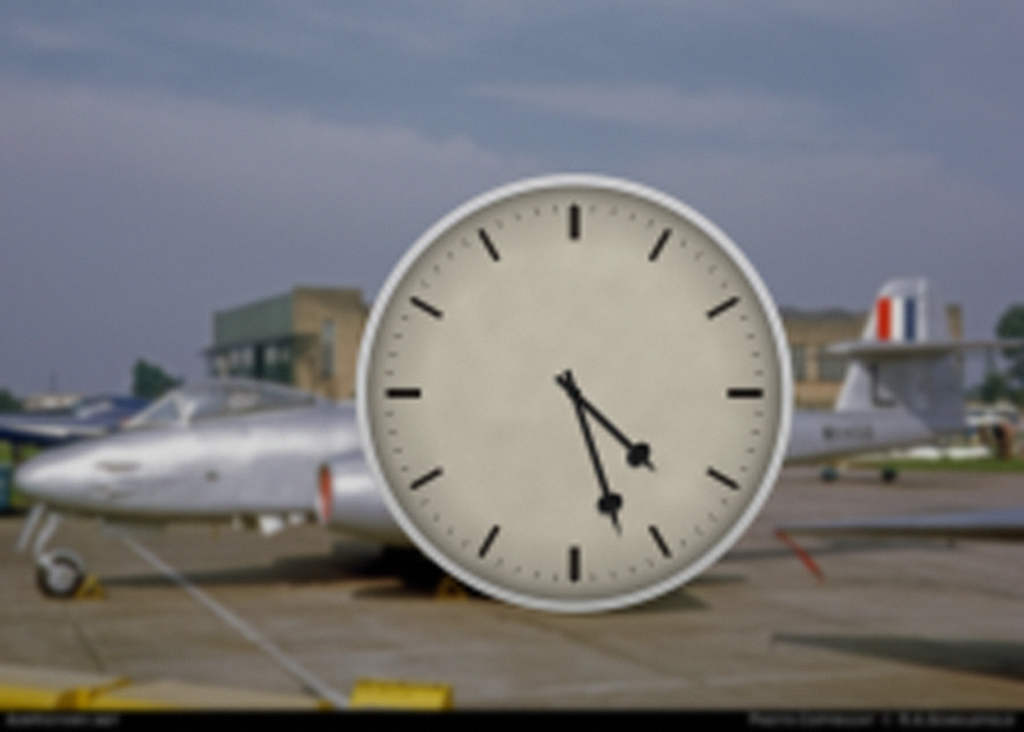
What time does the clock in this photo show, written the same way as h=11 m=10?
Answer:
h=4 m=27
